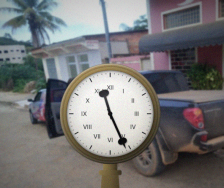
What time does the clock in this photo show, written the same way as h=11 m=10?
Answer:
h=11 m=26
